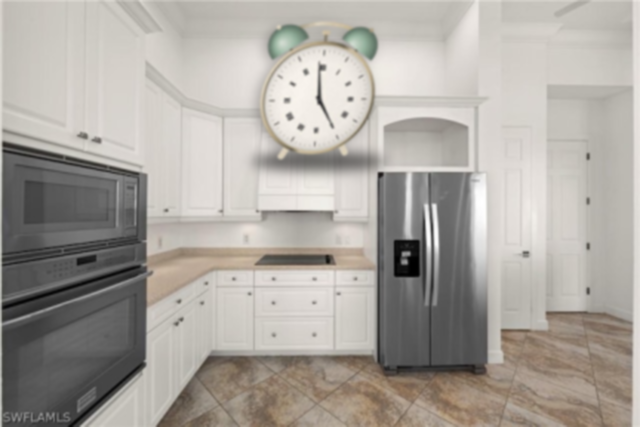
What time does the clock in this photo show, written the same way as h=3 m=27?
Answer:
h=4 m=59
